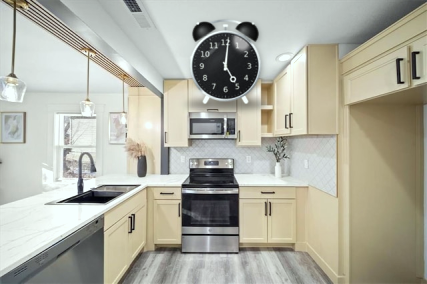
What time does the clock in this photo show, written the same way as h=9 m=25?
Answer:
h=5 m=1
